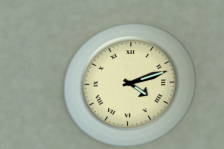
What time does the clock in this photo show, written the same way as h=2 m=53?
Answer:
h=4 m=12
